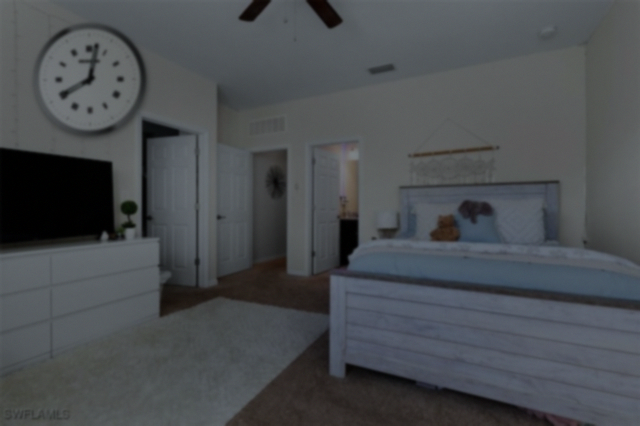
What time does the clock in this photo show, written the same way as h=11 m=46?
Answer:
h=8 m=2
